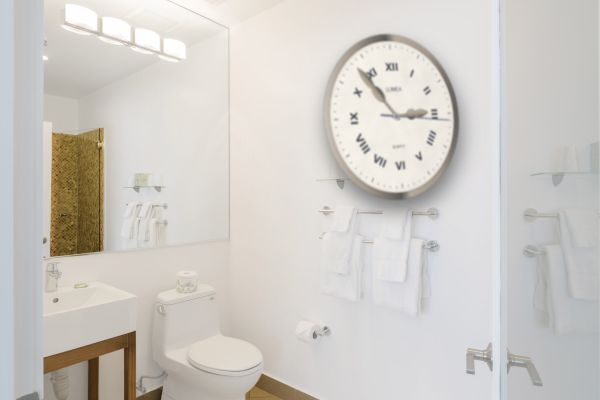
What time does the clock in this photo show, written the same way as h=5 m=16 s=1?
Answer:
h=2 m=53 s=16
